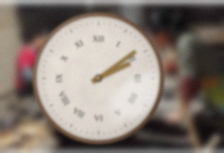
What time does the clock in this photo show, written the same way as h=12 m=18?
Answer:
h=2 m=9
